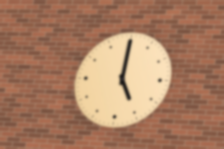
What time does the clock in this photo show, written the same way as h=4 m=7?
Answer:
h=5 m=0
